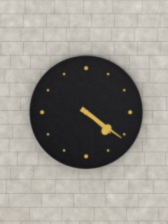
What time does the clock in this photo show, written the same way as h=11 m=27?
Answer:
h=4 m=21
